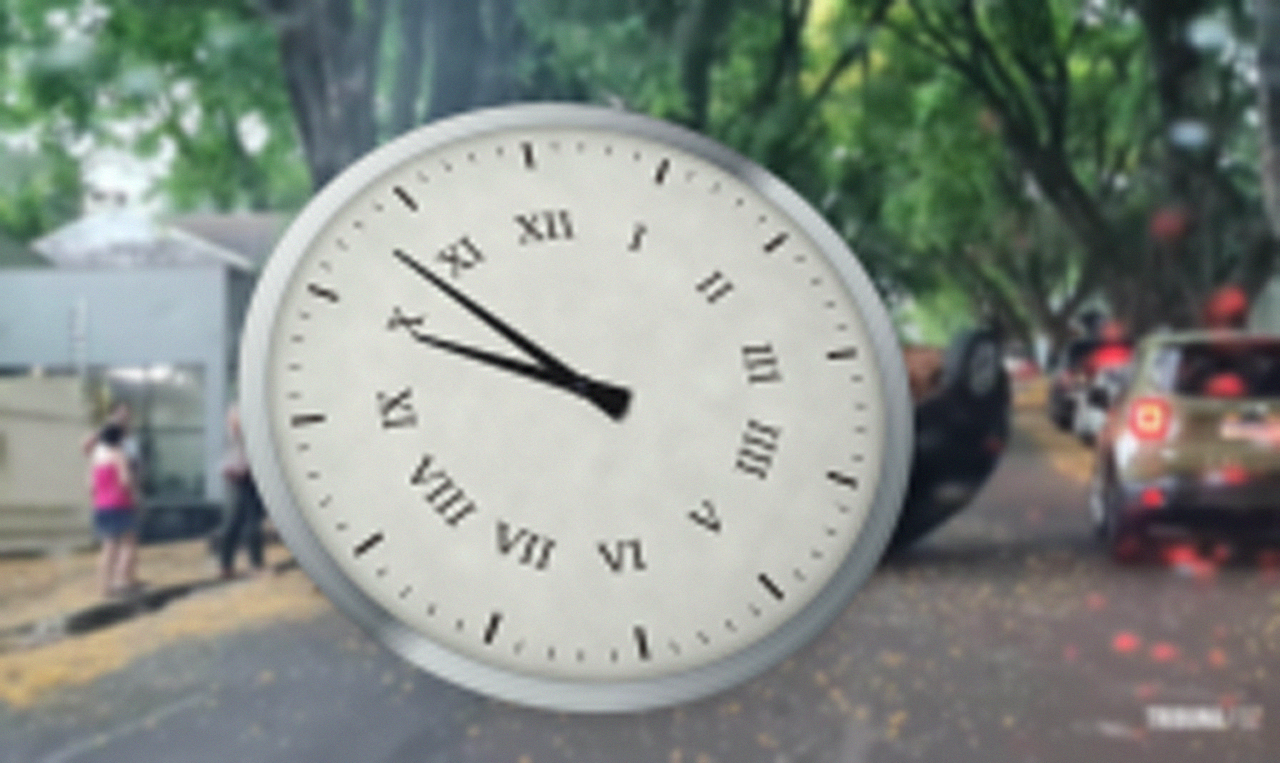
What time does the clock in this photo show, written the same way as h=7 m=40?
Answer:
h=9 m=53
